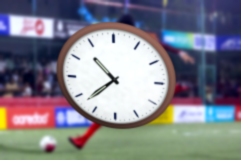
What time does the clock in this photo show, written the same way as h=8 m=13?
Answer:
h=10 m=38
